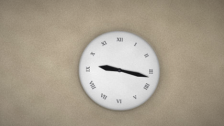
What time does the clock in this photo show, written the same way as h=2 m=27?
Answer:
h=9 m=17
